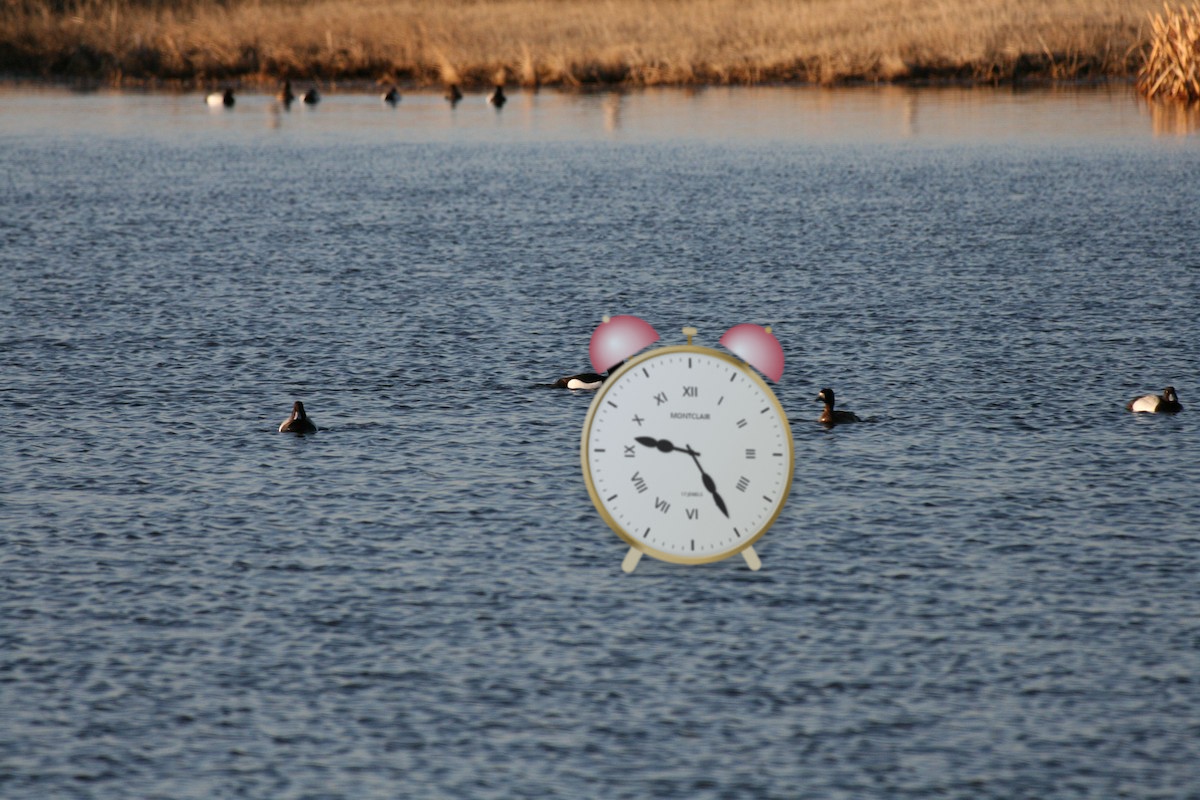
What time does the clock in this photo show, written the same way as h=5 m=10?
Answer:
h=9 m=25
